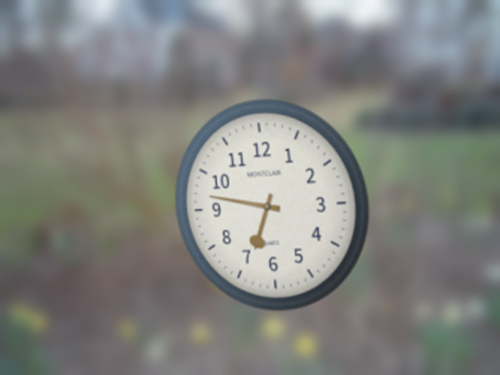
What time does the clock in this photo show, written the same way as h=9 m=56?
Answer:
h=6 m=47
